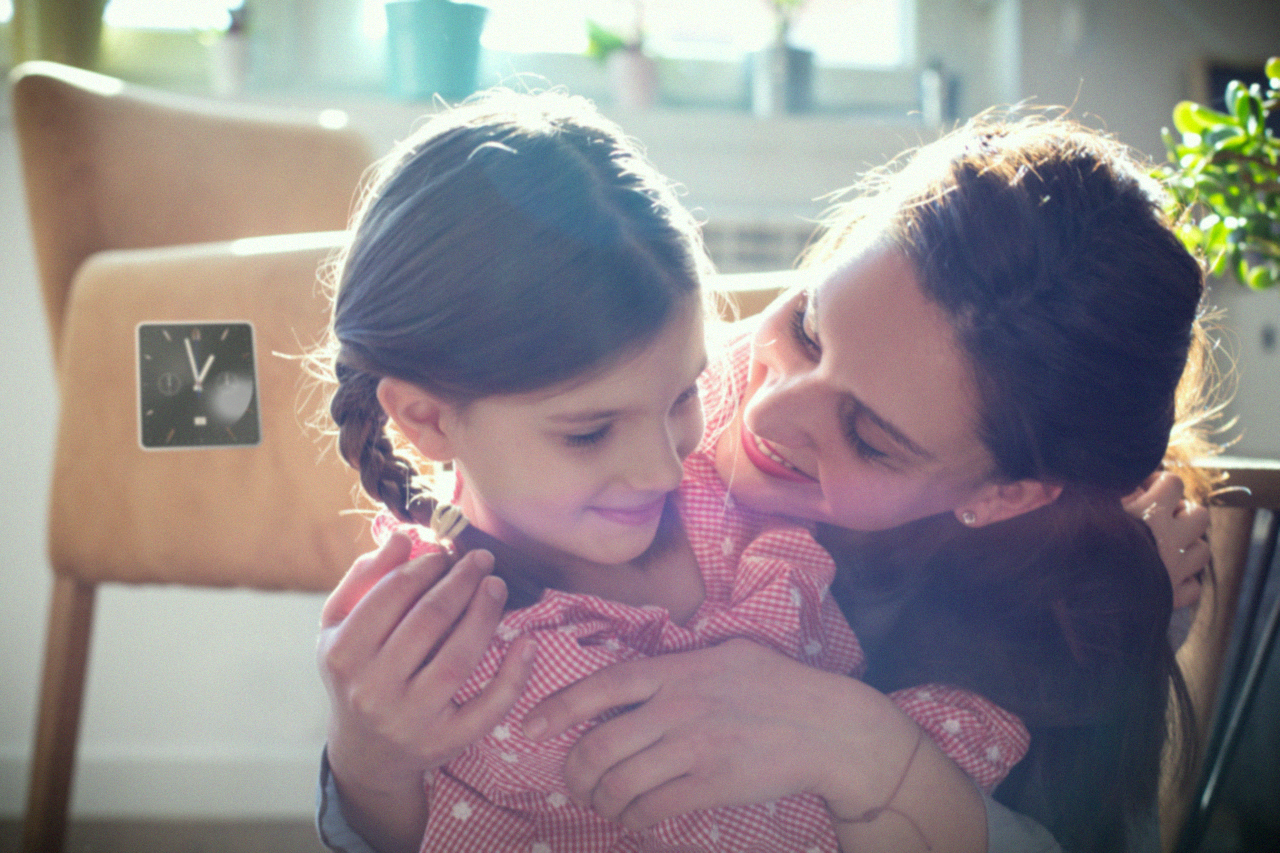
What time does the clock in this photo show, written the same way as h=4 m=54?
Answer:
h=12 m=58
